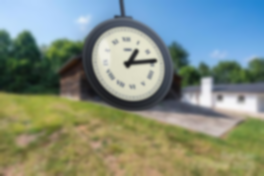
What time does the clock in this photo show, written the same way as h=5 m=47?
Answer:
h=1 m=14
